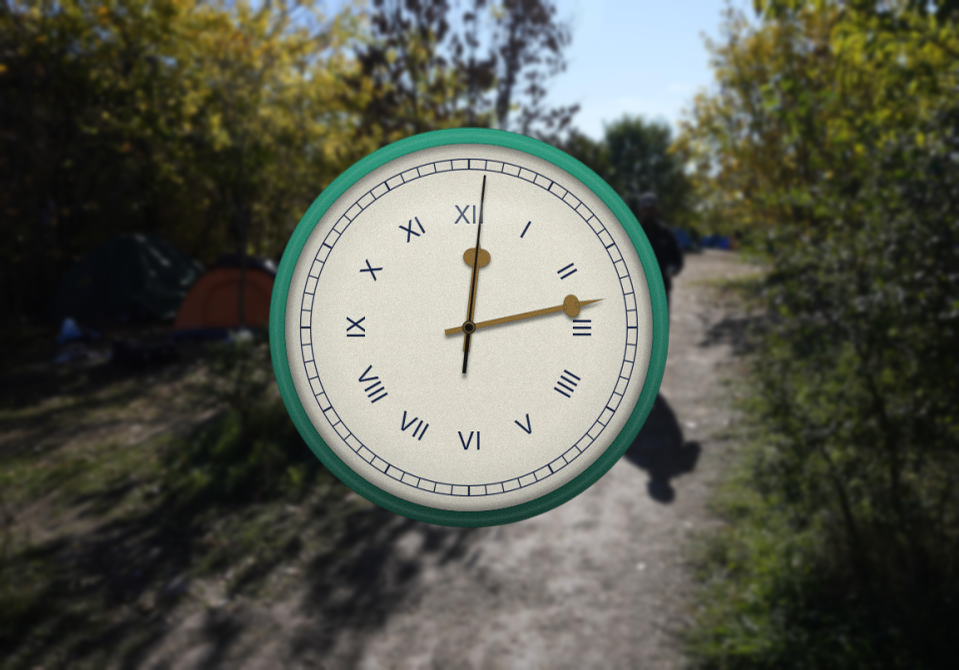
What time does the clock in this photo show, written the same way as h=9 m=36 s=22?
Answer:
h=12 m=13 s=1
